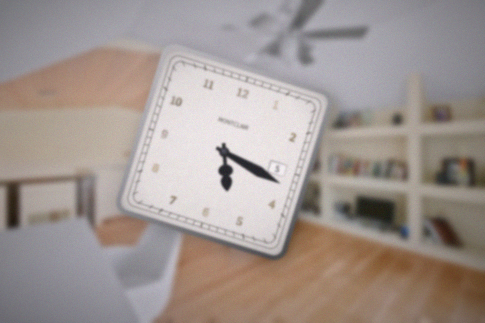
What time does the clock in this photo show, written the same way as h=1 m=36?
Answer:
h=5 m=17
